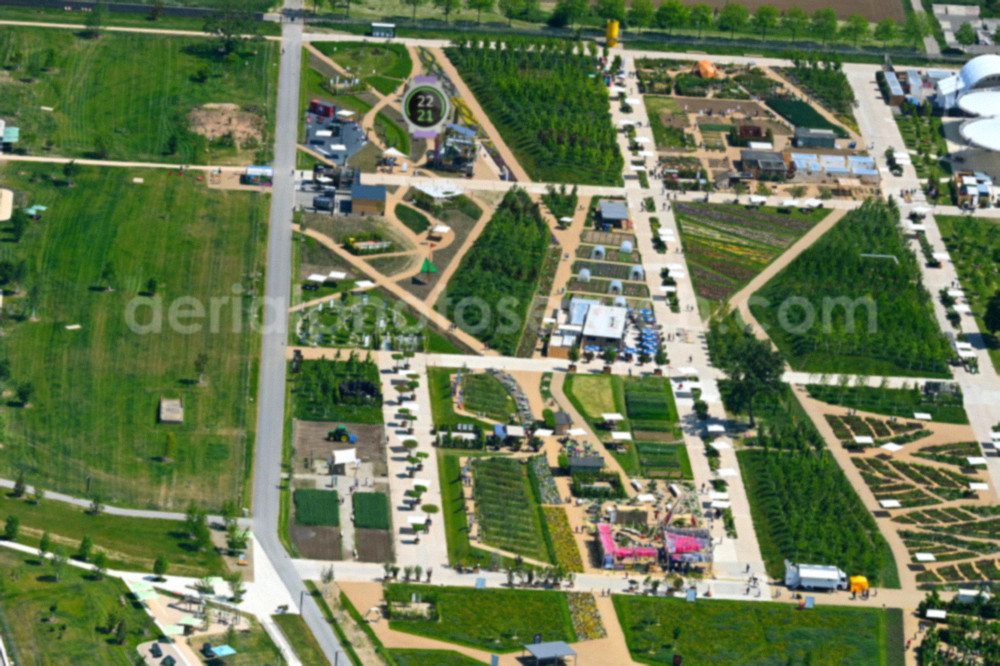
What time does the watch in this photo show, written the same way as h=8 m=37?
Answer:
h=22 m=21
